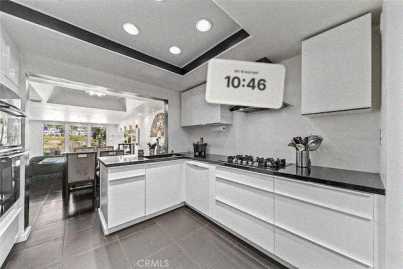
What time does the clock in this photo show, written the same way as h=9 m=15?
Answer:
h=10 m=46
